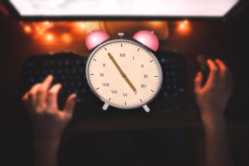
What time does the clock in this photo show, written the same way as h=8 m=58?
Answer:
h=4 m=55
